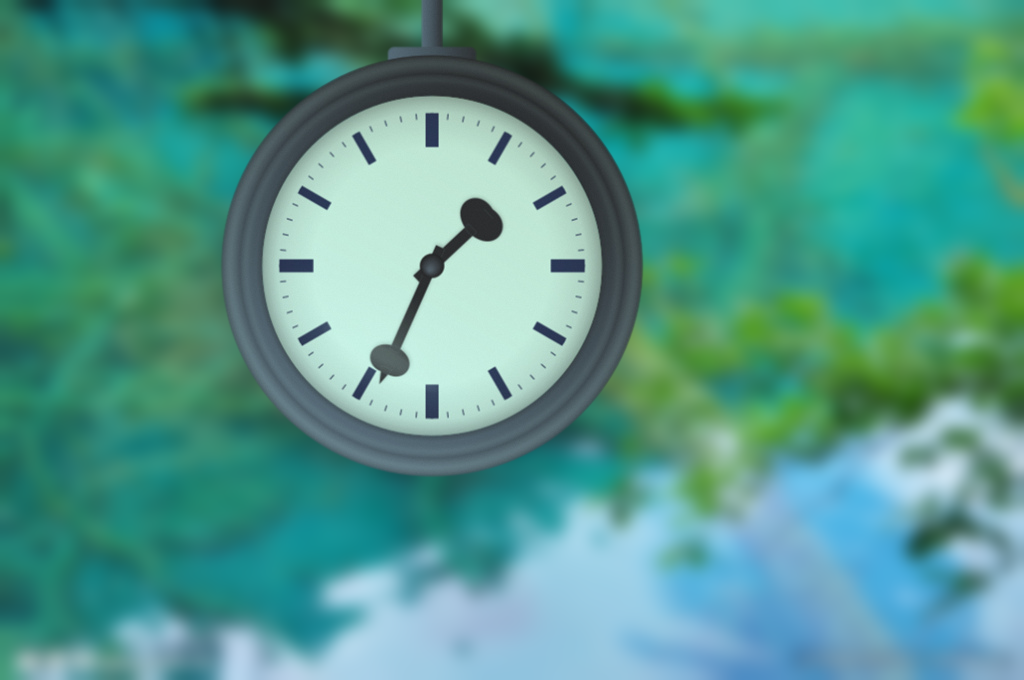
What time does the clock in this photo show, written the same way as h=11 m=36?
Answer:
h=1 m=34
